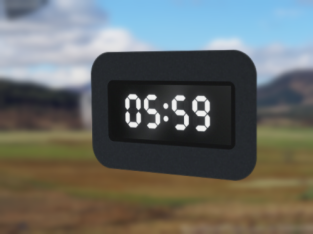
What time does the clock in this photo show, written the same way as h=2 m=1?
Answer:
h=5 m=59
